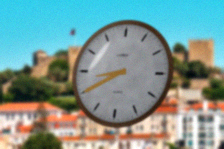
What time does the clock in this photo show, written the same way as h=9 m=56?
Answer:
h=8 m=40
